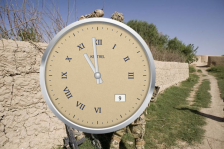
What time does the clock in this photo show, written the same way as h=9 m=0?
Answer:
h=10 m=59
